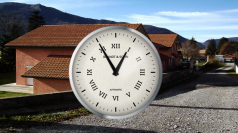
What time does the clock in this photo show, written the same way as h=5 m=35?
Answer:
h=12 m=55
